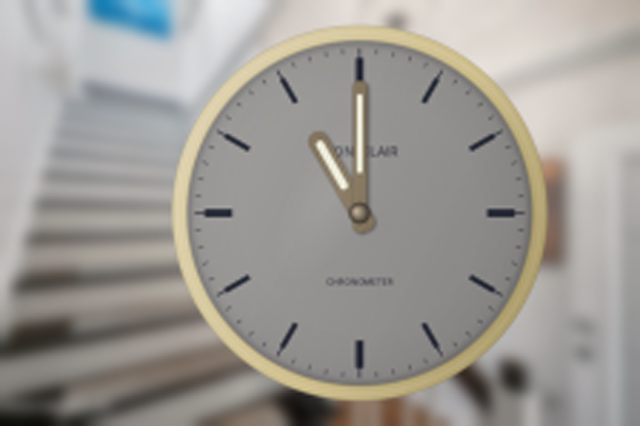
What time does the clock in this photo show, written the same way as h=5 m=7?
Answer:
h=11 m=0
